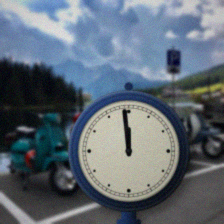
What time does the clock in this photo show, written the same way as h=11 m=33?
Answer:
h=11 m=59
